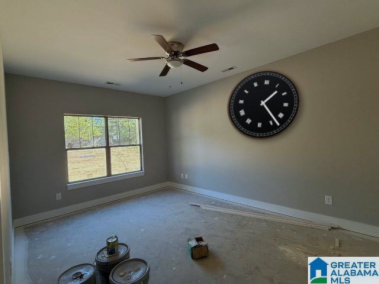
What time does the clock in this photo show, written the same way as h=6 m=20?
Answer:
h=1 m=23
